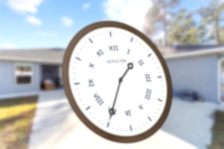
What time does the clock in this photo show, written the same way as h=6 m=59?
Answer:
h=1 m=35
